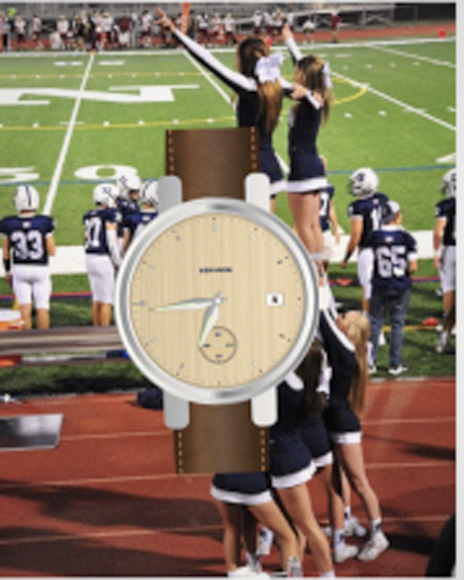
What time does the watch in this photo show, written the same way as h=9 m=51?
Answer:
h=6 m=44
